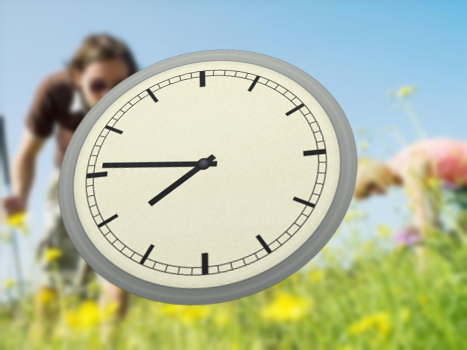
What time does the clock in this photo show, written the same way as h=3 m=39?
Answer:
h=7 m=46
